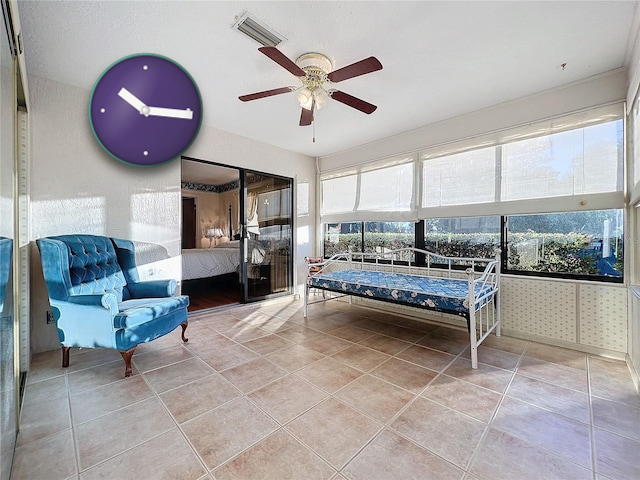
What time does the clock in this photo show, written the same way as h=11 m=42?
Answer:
h=10 m=16
